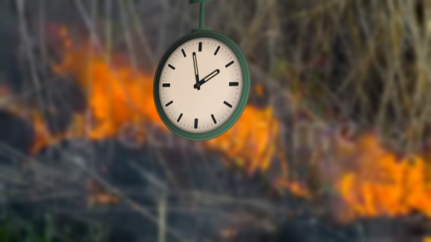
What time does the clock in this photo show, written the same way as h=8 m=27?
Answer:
h=1 m=58
